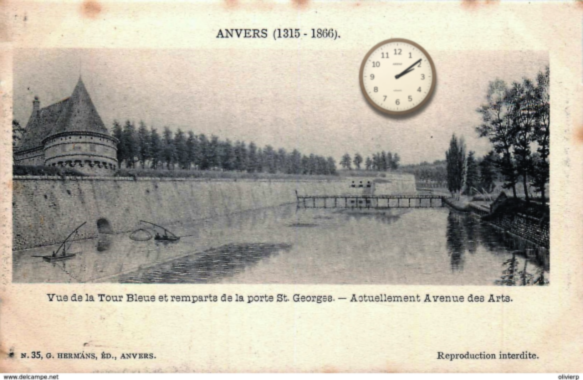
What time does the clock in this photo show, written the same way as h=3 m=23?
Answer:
h=2 m=9
